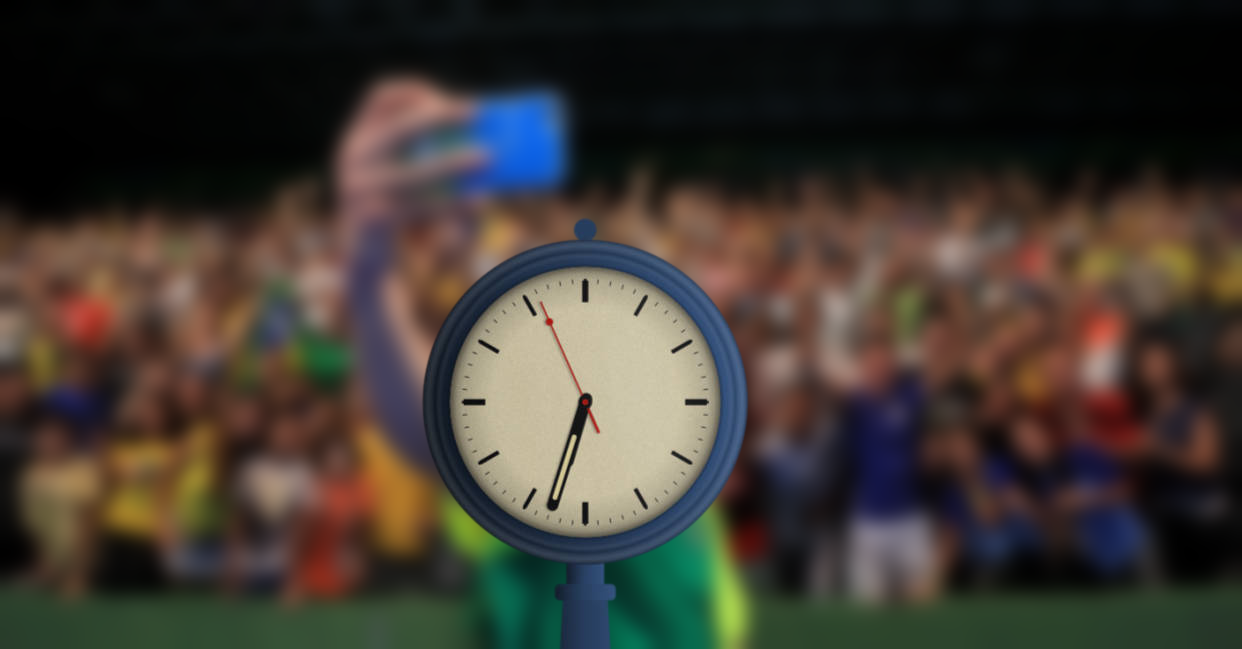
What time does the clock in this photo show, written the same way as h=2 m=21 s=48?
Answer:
h=6 m=32 s=56
